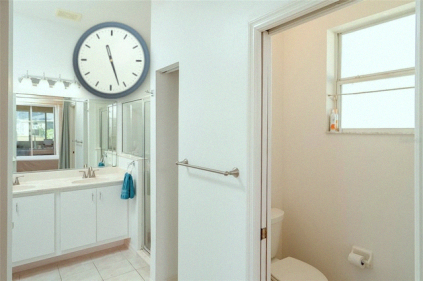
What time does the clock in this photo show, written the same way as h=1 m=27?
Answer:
h=11 m=27
